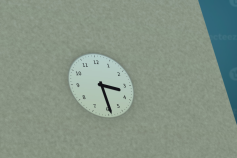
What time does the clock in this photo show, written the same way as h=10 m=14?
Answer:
h=3 m=29
